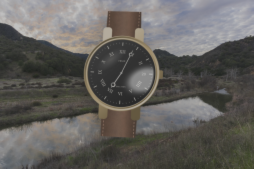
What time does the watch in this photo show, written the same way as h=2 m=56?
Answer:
h=7 m=4
